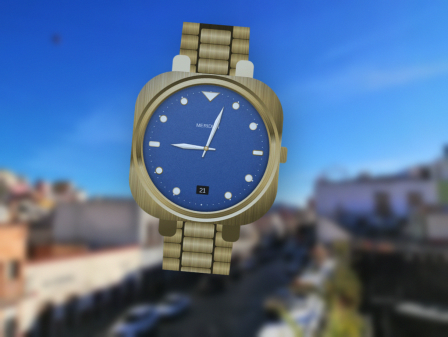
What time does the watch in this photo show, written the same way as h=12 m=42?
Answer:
h=9 m=3
